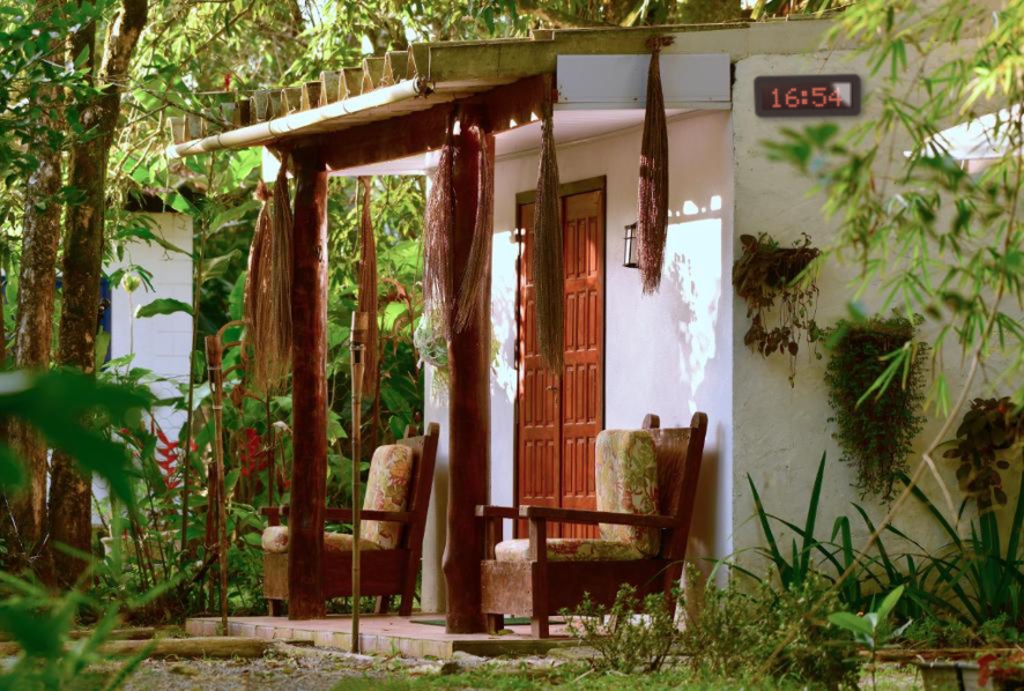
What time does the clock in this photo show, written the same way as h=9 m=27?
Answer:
h=16 m=54
